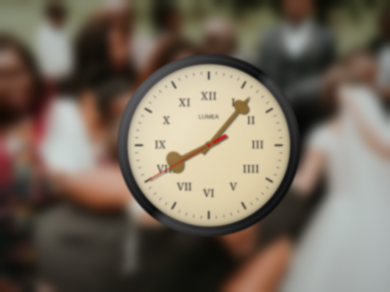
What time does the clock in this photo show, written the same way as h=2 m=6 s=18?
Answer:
h=8 m=6 s=40
